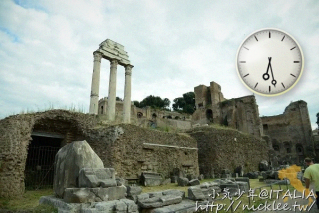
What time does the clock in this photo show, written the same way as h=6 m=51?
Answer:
h=6 m=28
